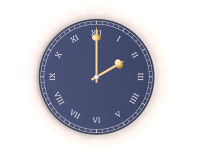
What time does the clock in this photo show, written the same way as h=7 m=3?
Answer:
h=2 m=0
